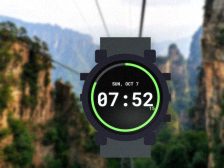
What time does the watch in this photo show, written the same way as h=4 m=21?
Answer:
h=7 m=52
